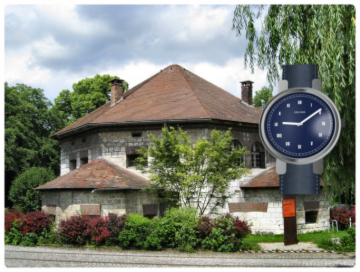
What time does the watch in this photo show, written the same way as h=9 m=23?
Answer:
h=9 m=9
